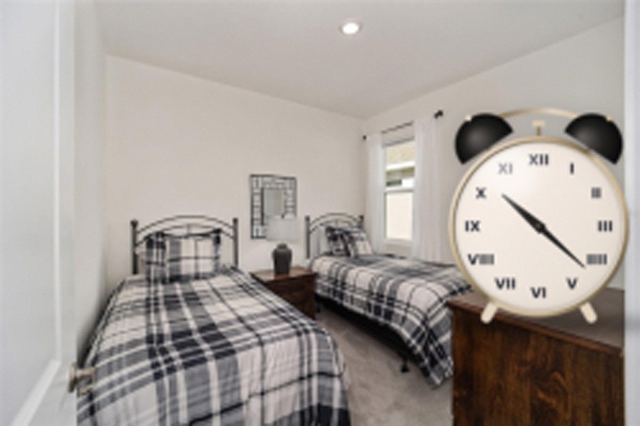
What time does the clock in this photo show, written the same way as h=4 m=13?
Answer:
h=10 m=22
